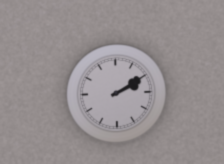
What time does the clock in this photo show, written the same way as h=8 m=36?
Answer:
h=2 m=10
